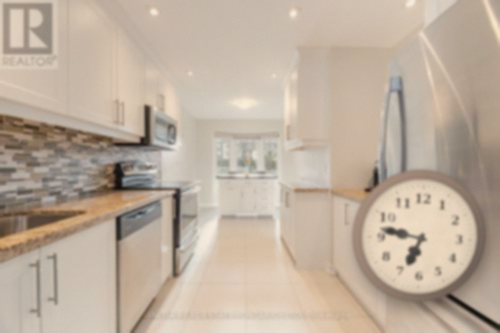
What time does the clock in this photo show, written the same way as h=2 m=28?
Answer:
h=6 m=47
